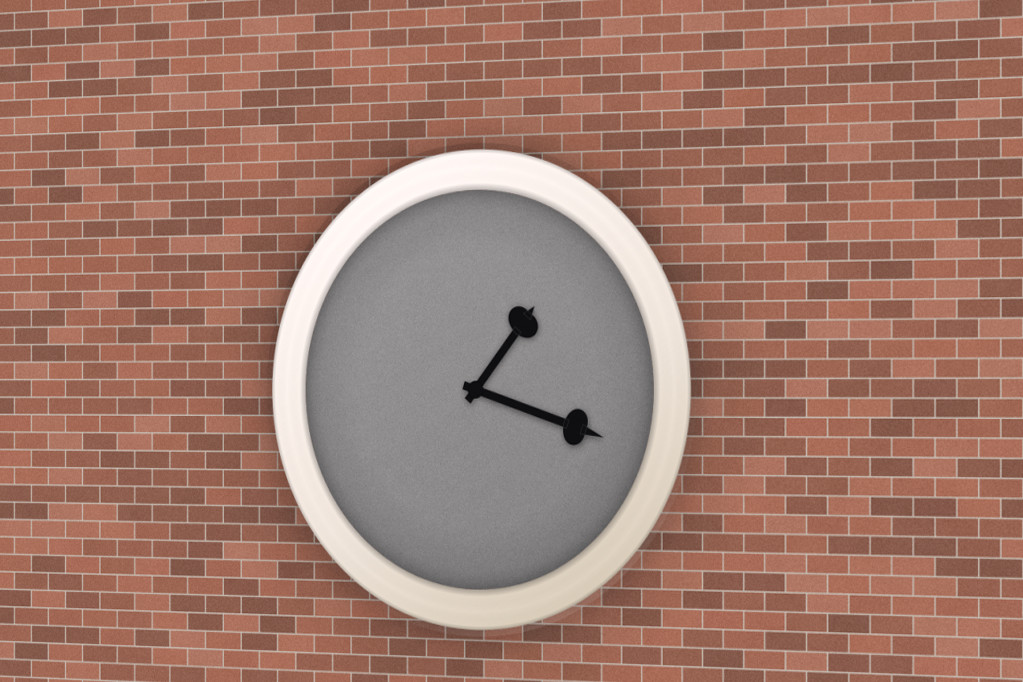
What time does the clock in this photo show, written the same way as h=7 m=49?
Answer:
h=1 m=18
